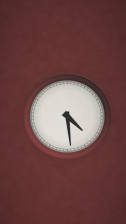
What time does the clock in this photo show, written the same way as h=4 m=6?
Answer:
h=4 m=29
